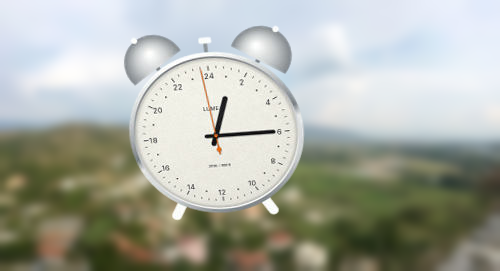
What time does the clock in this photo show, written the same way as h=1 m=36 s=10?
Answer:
h=1 m=14 s=59
